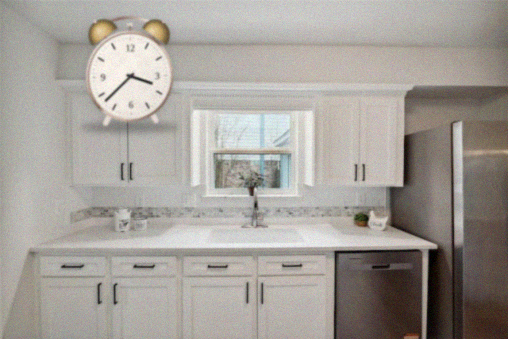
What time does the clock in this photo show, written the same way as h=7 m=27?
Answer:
h=3 m=38
